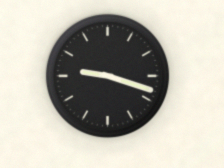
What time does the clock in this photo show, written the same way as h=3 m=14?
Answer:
h=9 m=18
